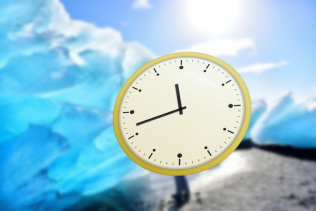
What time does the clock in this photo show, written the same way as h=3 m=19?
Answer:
h=11 m=42
